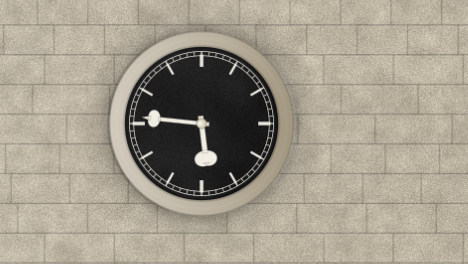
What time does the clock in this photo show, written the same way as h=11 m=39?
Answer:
h=5 m=46
